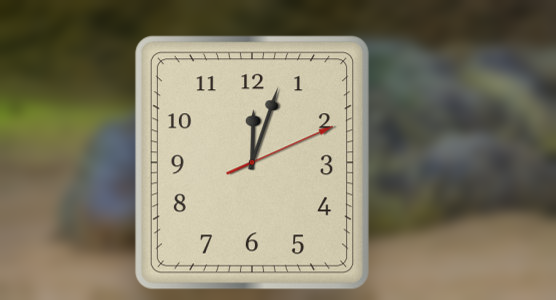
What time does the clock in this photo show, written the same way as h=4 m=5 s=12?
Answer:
h=12 m=3 s=11
